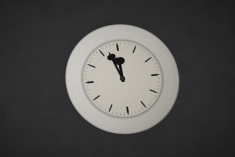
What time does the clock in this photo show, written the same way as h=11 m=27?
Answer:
h=11 m=57
